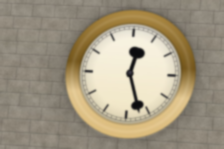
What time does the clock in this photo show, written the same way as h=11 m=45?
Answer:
h=12 m=27
